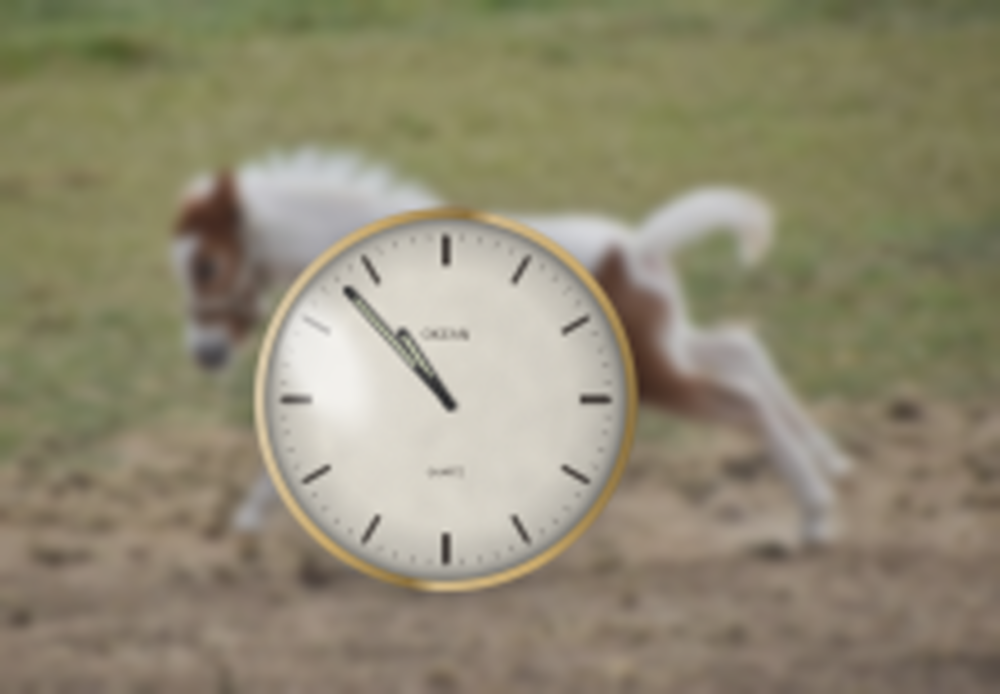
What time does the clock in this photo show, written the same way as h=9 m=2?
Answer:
h=10 m=53
